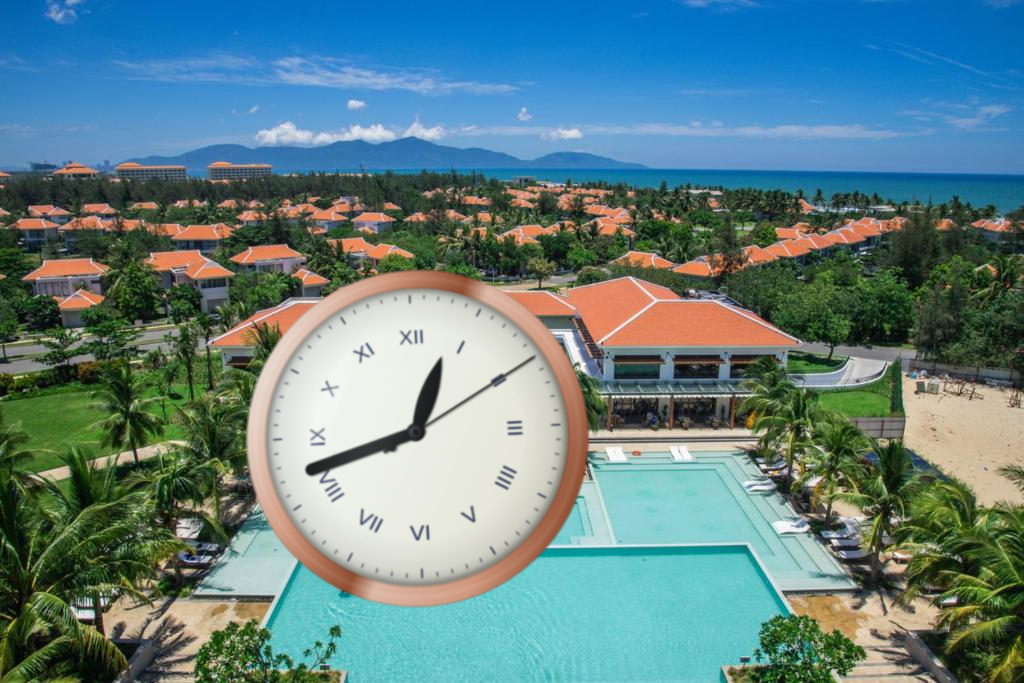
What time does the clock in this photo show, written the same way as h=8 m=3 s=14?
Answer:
h=12 m=42 s=10
